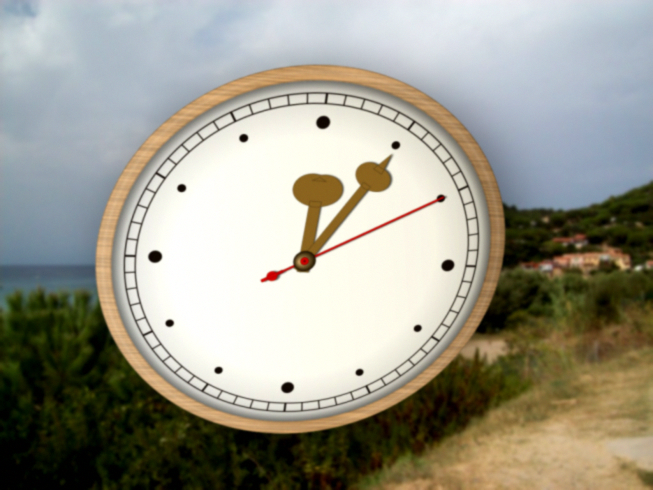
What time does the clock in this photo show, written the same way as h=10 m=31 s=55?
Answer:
h=12 m=5 s=10
